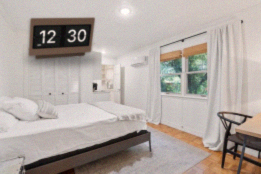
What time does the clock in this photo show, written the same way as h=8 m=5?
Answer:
h=12 m=30
